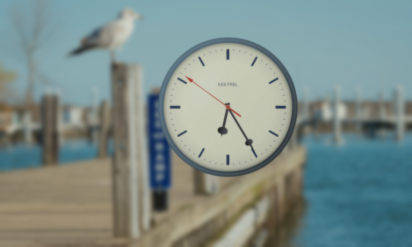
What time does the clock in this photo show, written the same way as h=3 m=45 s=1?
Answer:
h=6 m=24 s=51
